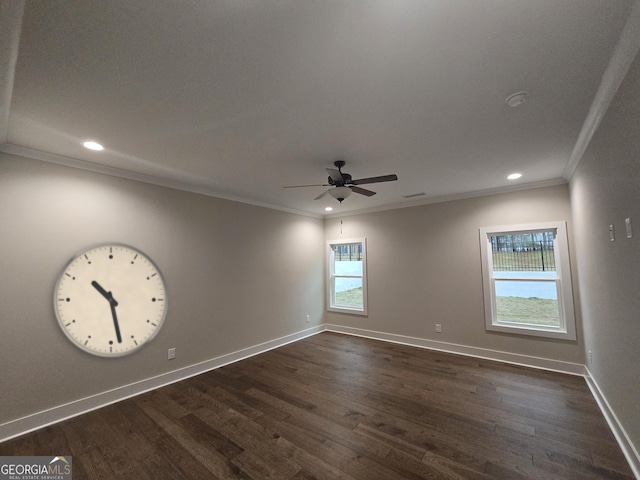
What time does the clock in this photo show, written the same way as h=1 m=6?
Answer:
h=10 m=28
